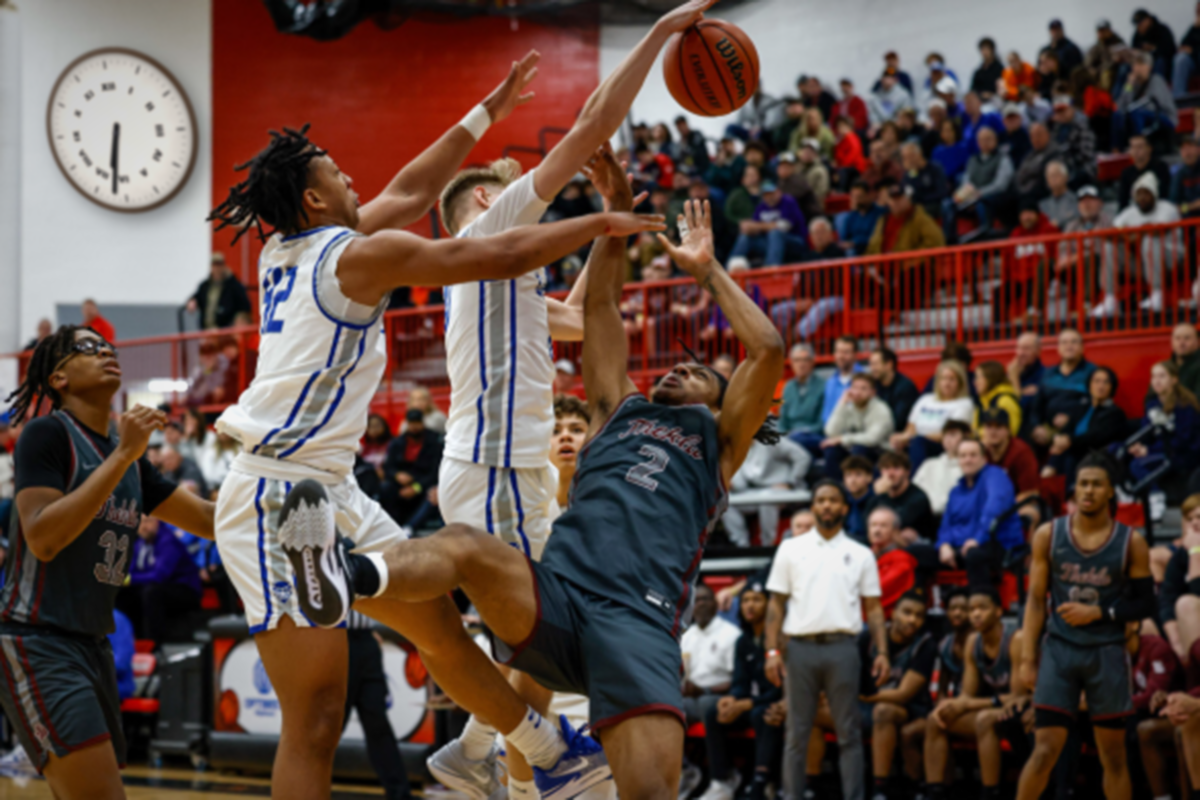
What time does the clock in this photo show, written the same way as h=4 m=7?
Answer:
h=6 m=32
